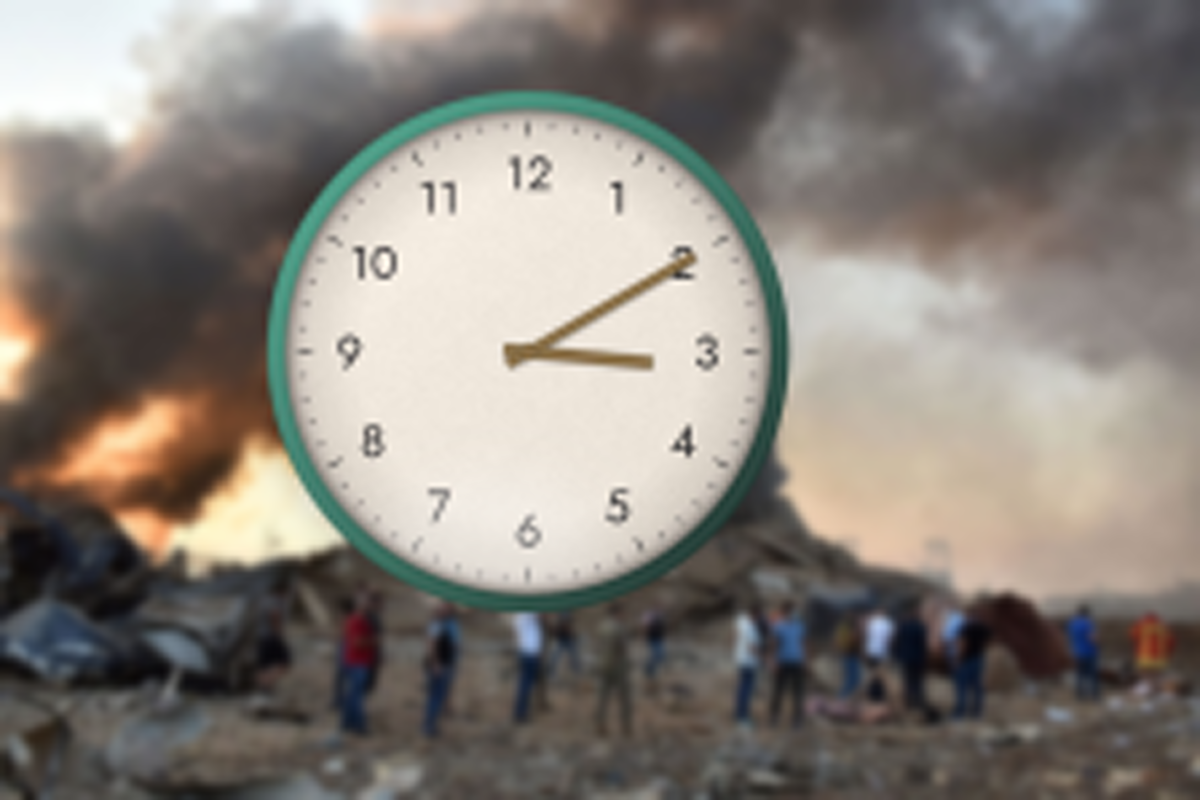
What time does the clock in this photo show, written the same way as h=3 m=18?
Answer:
h=3 m=10
